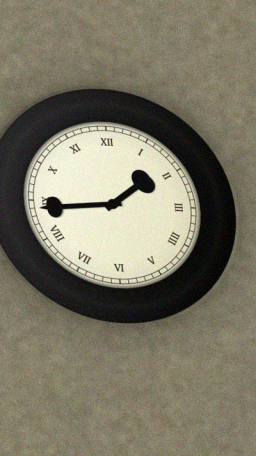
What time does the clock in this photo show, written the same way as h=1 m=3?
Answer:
h=1 m=44
